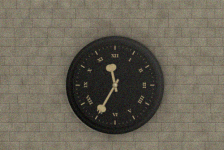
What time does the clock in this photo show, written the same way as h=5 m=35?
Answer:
h=11 m=35
